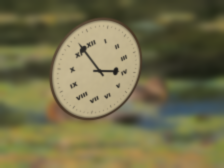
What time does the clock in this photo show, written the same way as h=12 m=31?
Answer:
h=3 m=57
